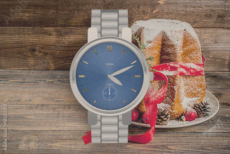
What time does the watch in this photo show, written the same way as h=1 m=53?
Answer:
h=4 m=11
